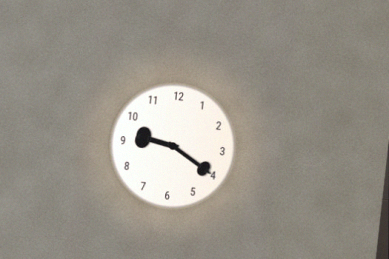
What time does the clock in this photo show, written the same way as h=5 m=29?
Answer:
h=9 m=20
